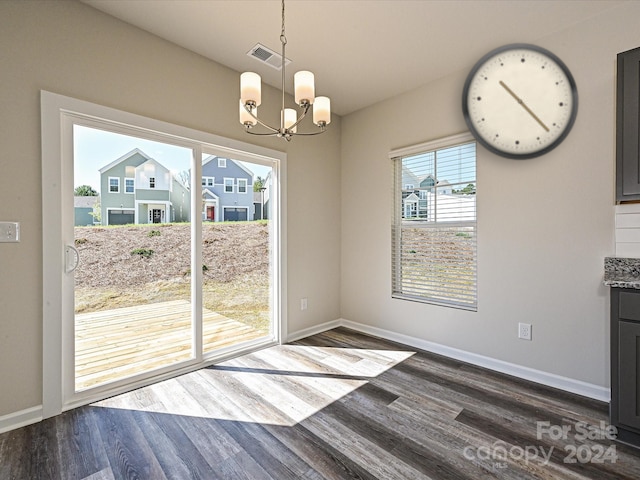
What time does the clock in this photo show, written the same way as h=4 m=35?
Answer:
h=10 m=22
